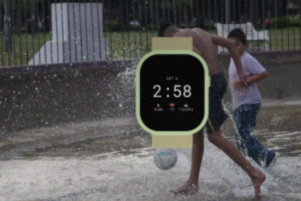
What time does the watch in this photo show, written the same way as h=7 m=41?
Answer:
h=2 m=58
